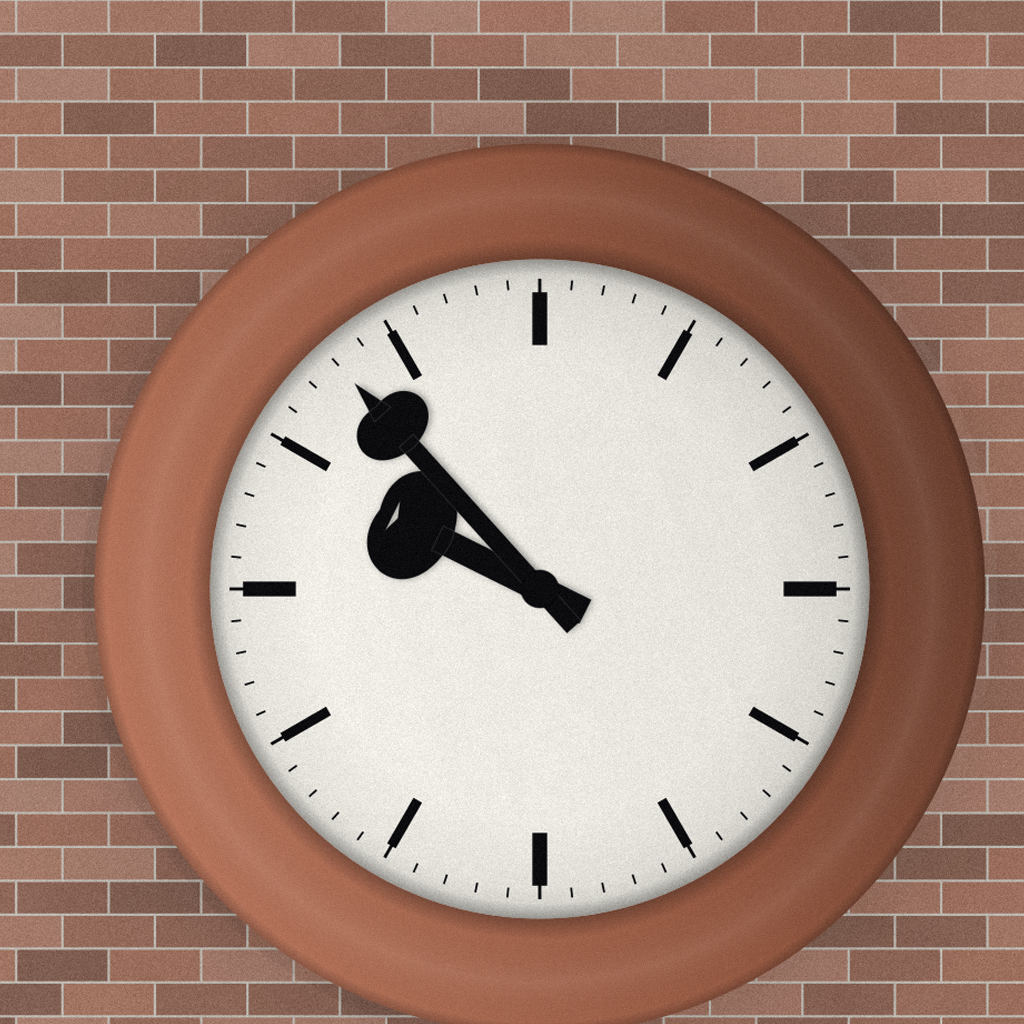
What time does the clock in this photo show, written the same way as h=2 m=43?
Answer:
h=9 m=53
